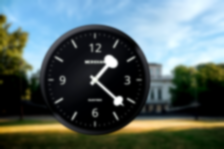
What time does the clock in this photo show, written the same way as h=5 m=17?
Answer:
h=1 m=22
